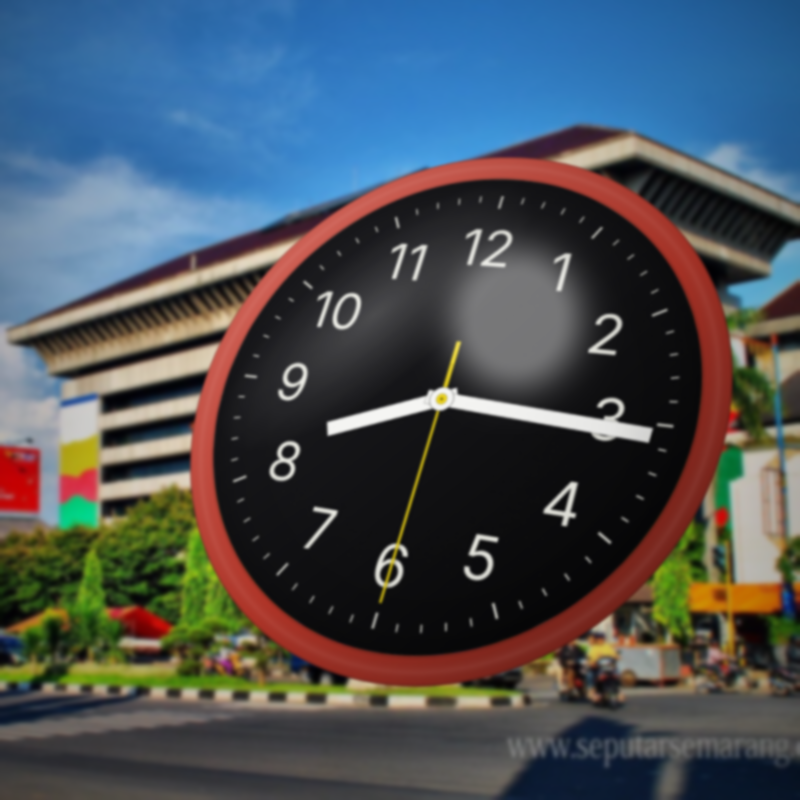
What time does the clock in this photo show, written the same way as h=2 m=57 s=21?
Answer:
h=8 m=15 s=30
